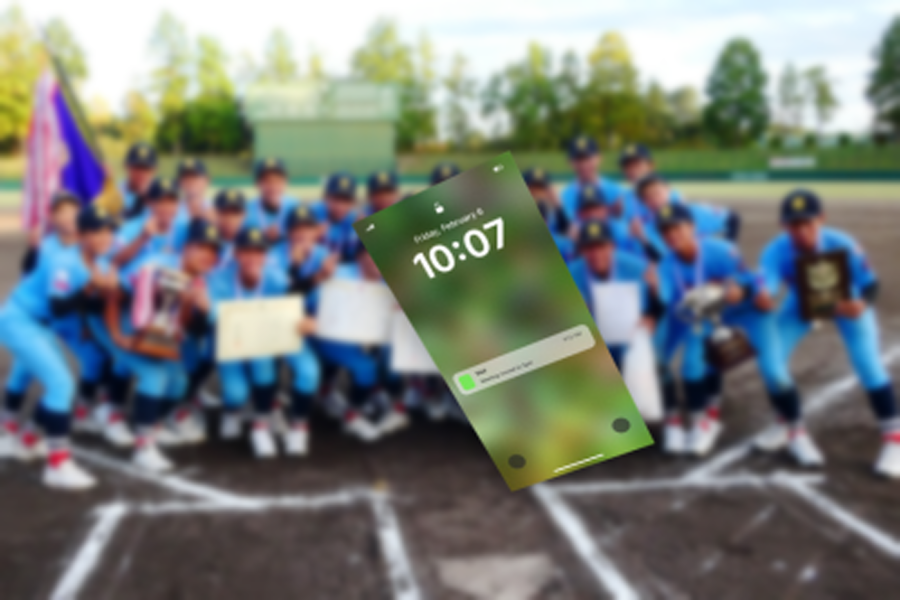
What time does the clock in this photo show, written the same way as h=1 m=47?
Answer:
h=10 m=7
